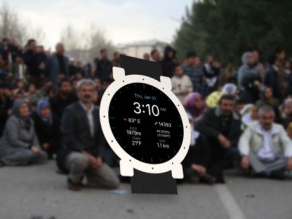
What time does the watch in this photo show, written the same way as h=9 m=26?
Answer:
h=3 m=10
